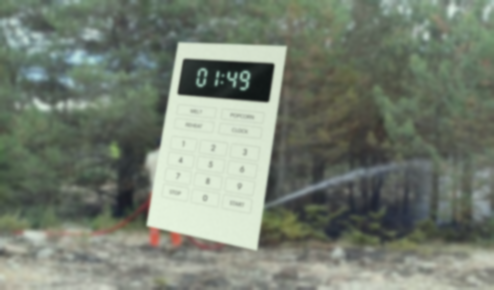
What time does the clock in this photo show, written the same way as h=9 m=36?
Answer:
h=1 m=49
